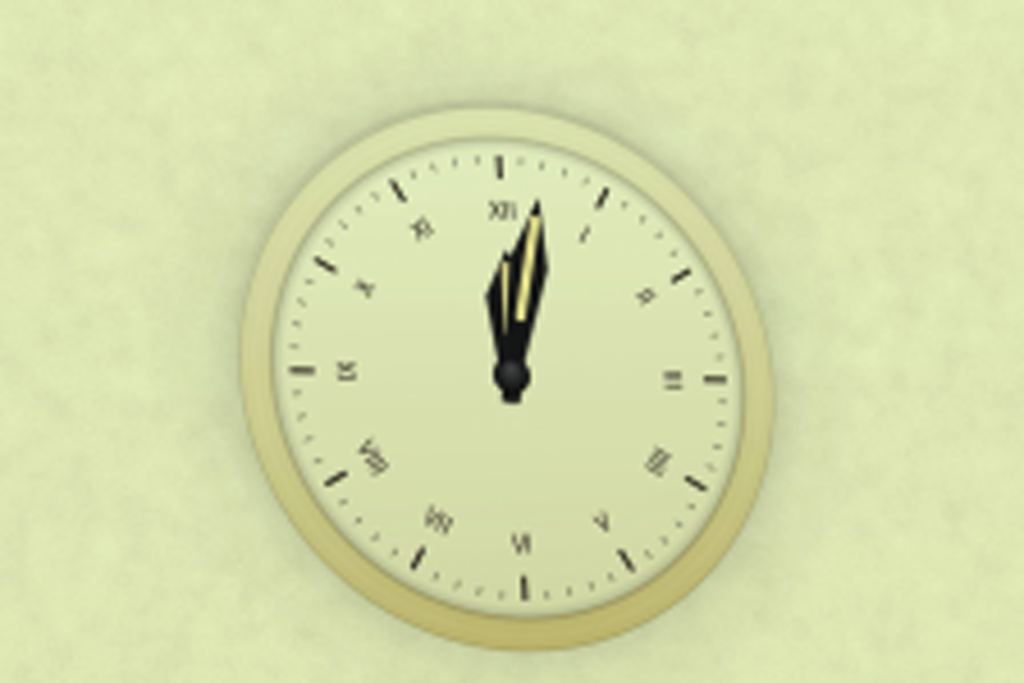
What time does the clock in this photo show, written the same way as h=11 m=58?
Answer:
h=12 m=2
